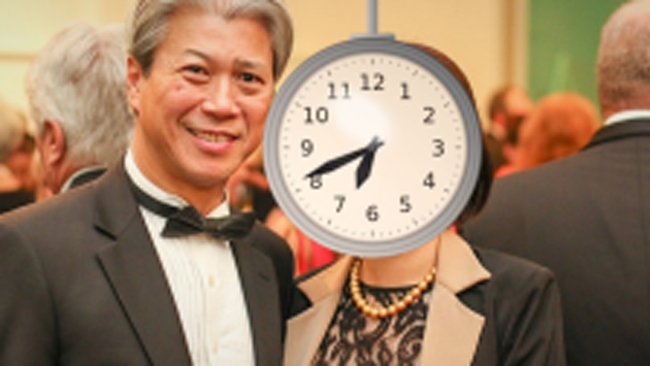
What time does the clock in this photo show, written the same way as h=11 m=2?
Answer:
h=6 m=41
